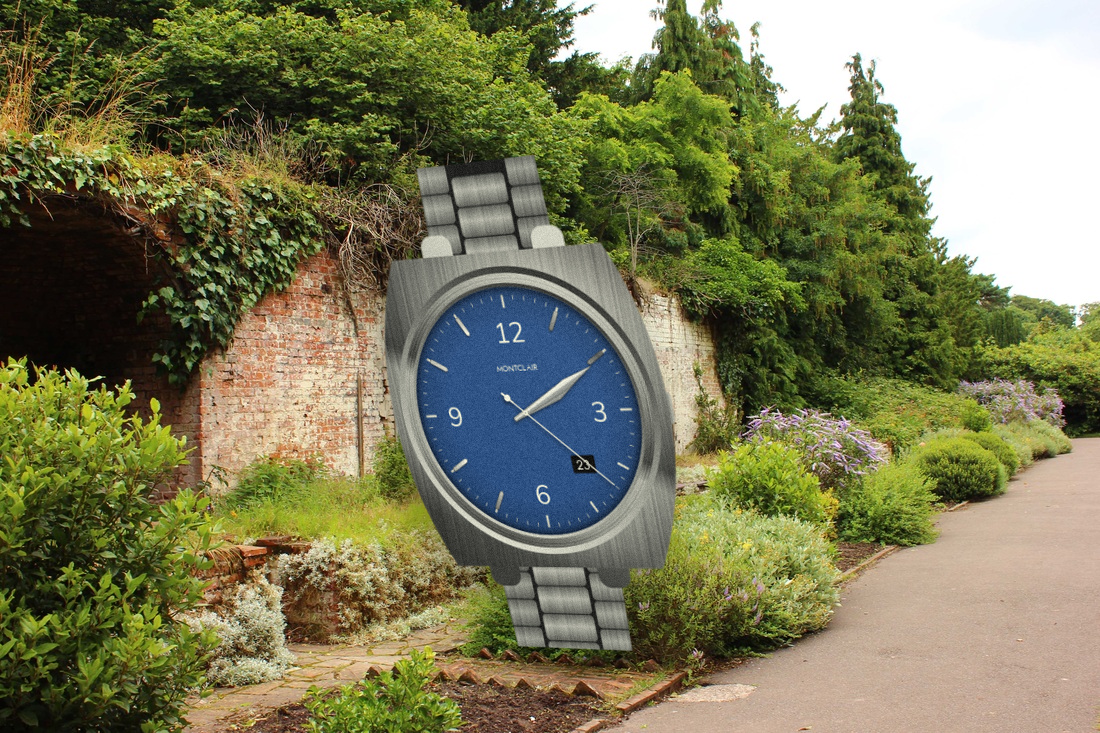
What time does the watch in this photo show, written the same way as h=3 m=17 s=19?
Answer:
h=2 m=10 s=22
